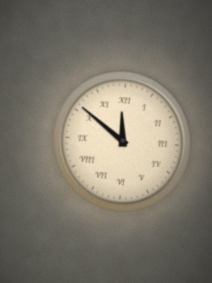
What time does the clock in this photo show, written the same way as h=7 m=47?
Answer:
h=11 m=51
